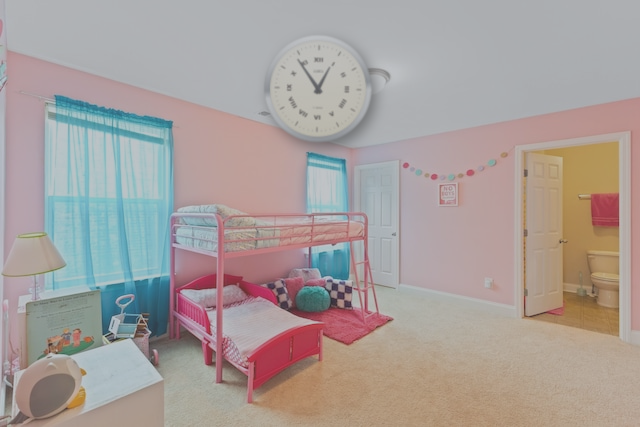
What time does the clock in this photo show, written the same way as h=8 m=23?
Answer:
h=12 m=54
